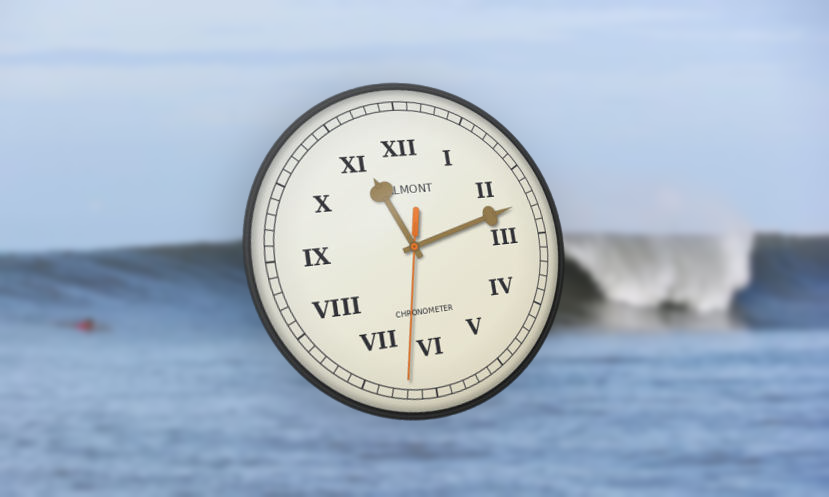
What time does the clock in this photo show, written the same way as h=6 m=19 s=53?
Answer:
h=11 m=12 s=32
